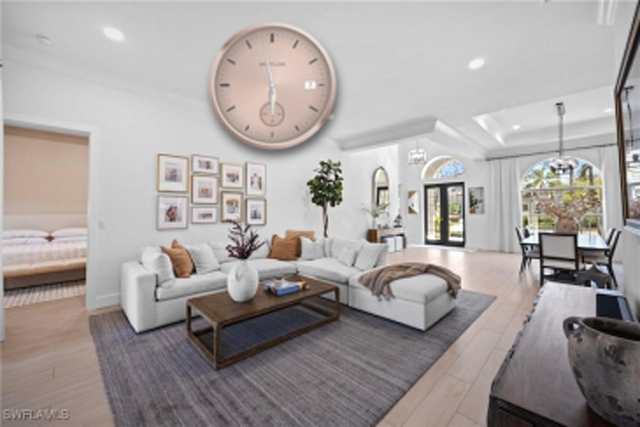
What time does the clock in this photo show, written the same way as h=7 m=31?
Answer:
h=5 m=58
